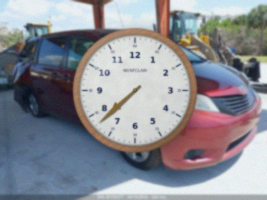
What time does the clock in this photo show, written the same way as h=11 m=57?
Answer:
h=7 m=38
